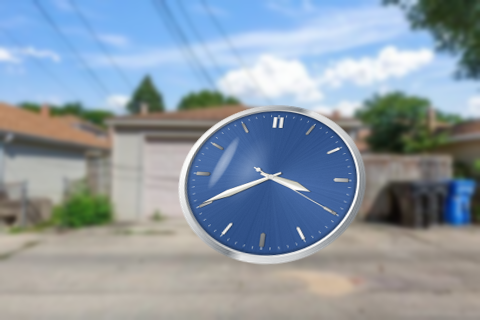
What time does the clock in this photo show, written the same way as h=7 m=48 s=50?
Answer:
h=3 m=40 s=20
